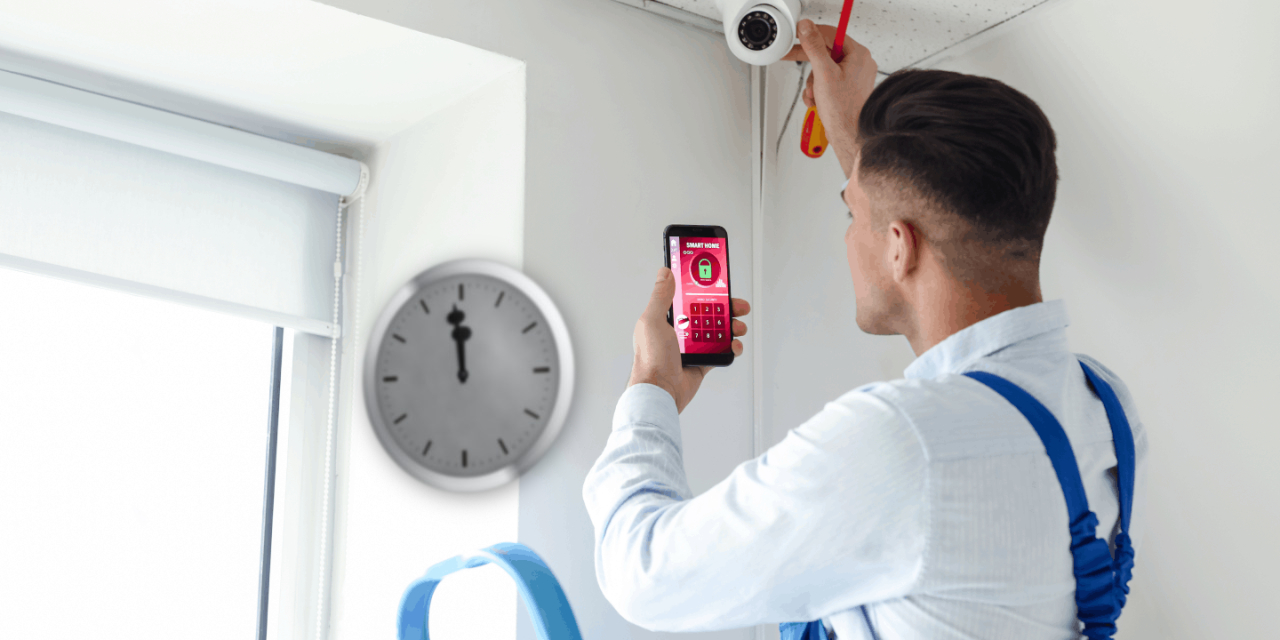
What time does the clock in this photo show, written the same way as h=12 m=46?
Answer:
h=11 m=59
